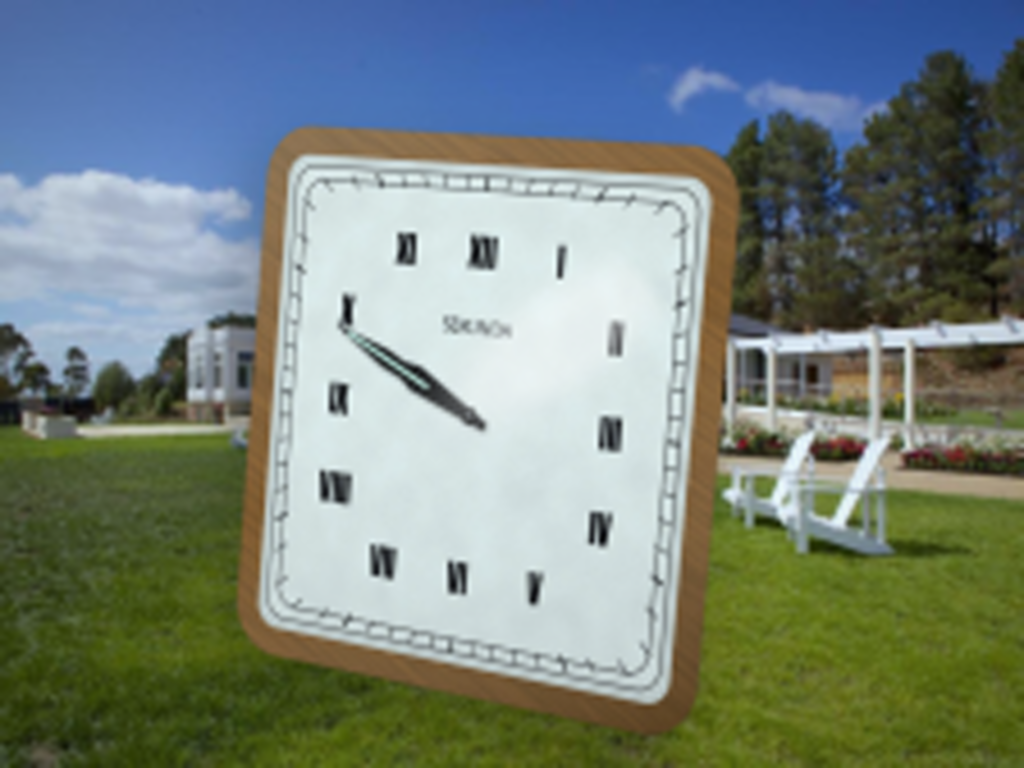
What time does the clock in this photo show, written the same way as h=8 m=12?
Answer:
h=9 m=49
